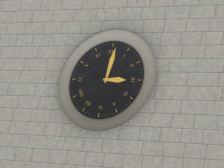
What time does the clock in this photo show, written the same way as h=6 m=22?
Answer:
h=3 m=1
